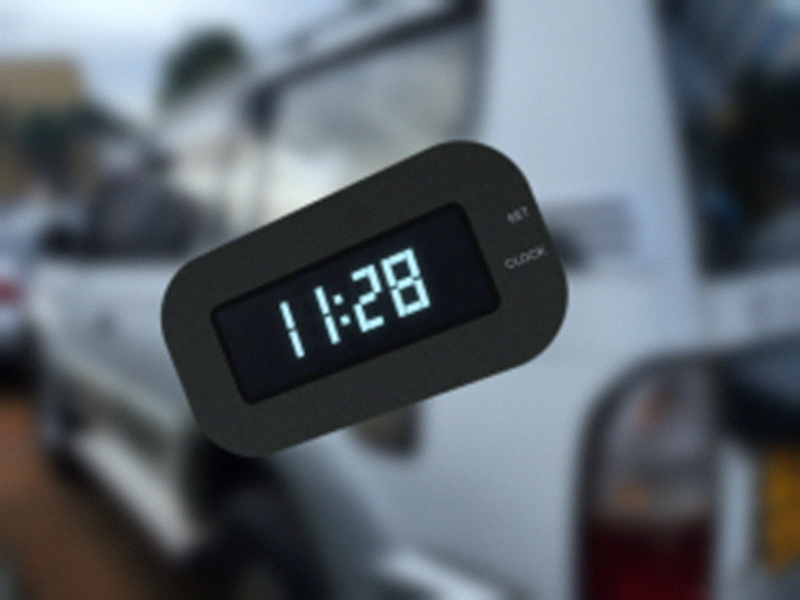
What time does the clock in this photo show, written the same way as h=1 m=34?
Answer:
h=11 m=28
